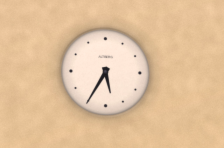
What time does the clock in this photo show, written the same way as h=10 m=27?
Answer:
h=5 m=35
